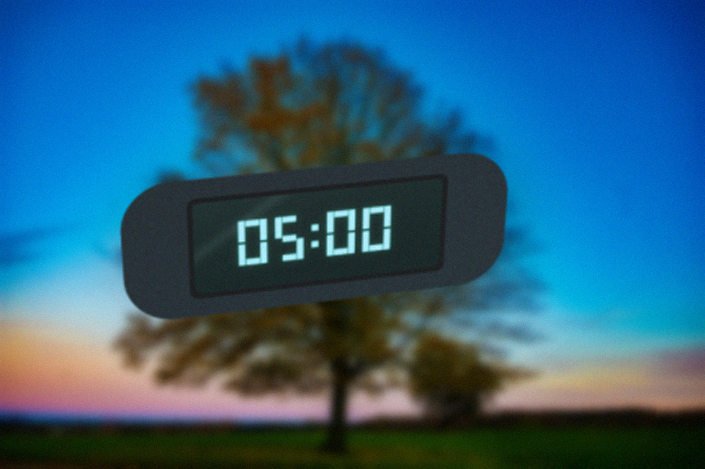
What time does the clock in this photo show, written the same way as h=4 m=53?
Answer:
h=5 m=0
